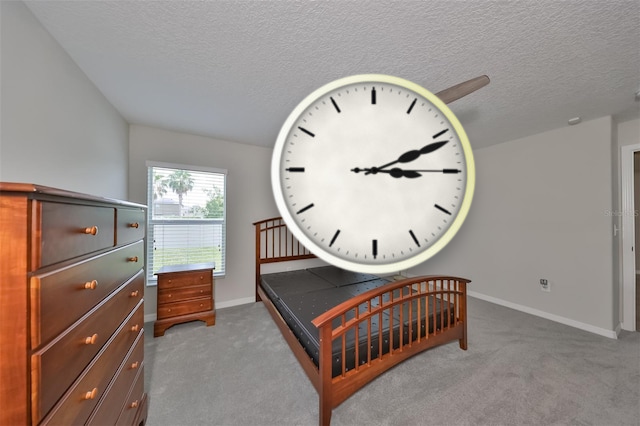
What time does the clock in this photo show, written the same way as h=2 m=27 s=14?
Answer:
h=3 m=11 s=15
